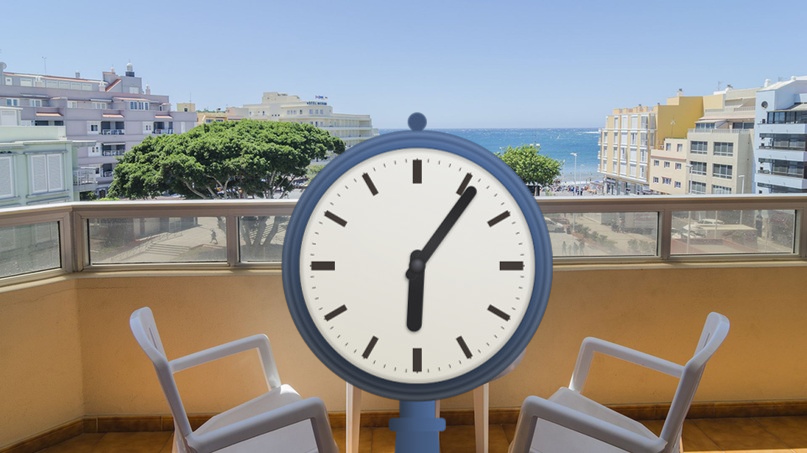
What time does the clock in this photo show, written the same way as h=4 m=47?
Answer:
h=6 m=6
